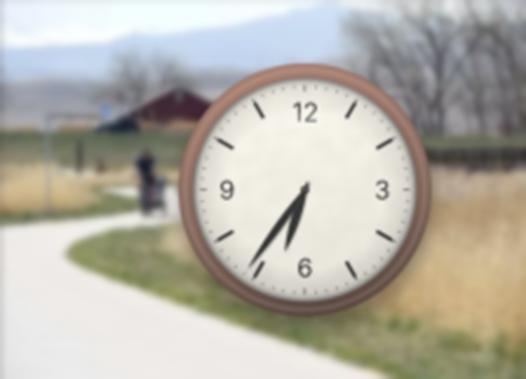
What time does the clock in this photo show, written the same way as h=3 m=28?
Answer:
h=6 m=36
